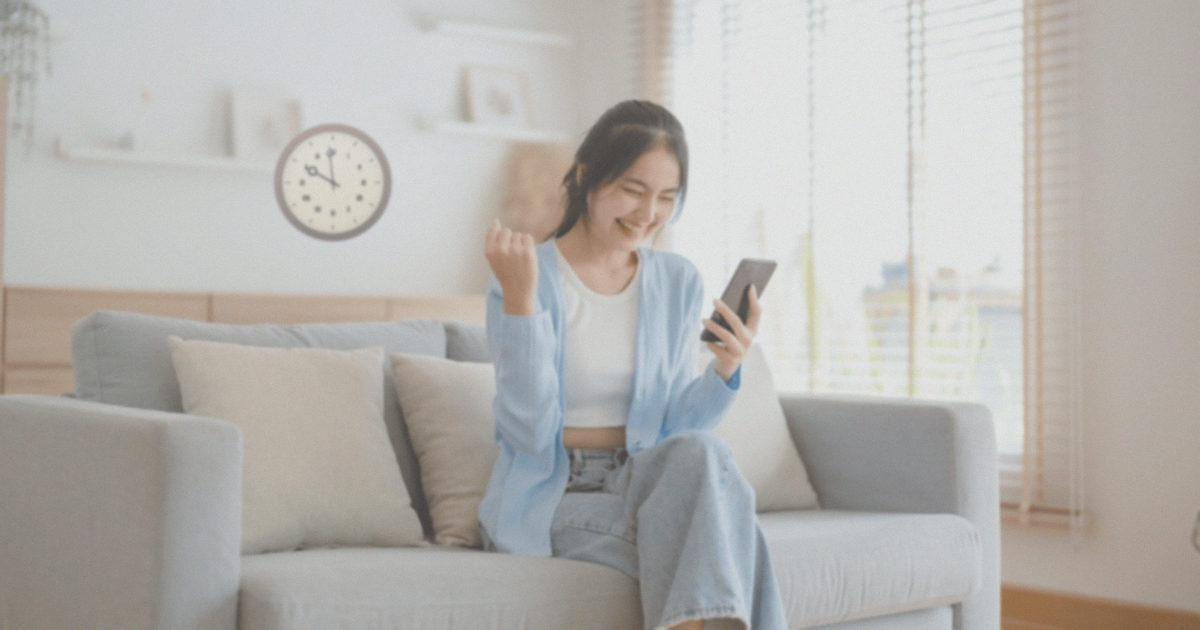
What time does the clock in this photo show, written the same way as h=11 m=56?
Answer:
h=9 m=59
